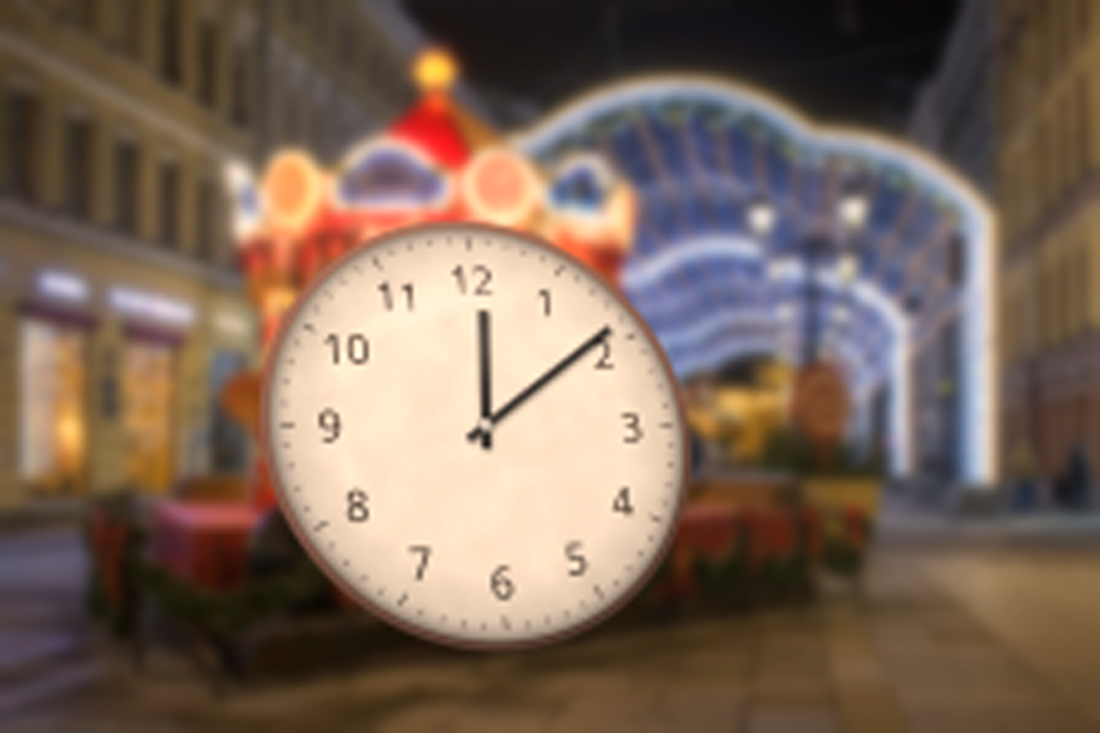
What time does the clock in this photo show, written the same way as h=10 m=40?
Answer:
h=12 m=9
